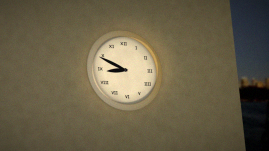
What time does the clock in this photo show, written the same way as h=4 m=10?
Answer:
h=8 m=49
